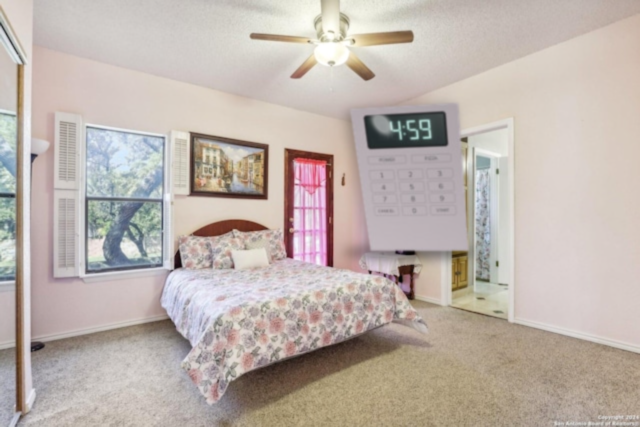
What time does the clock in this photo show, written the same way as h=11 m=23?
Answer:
h=4 m=59
